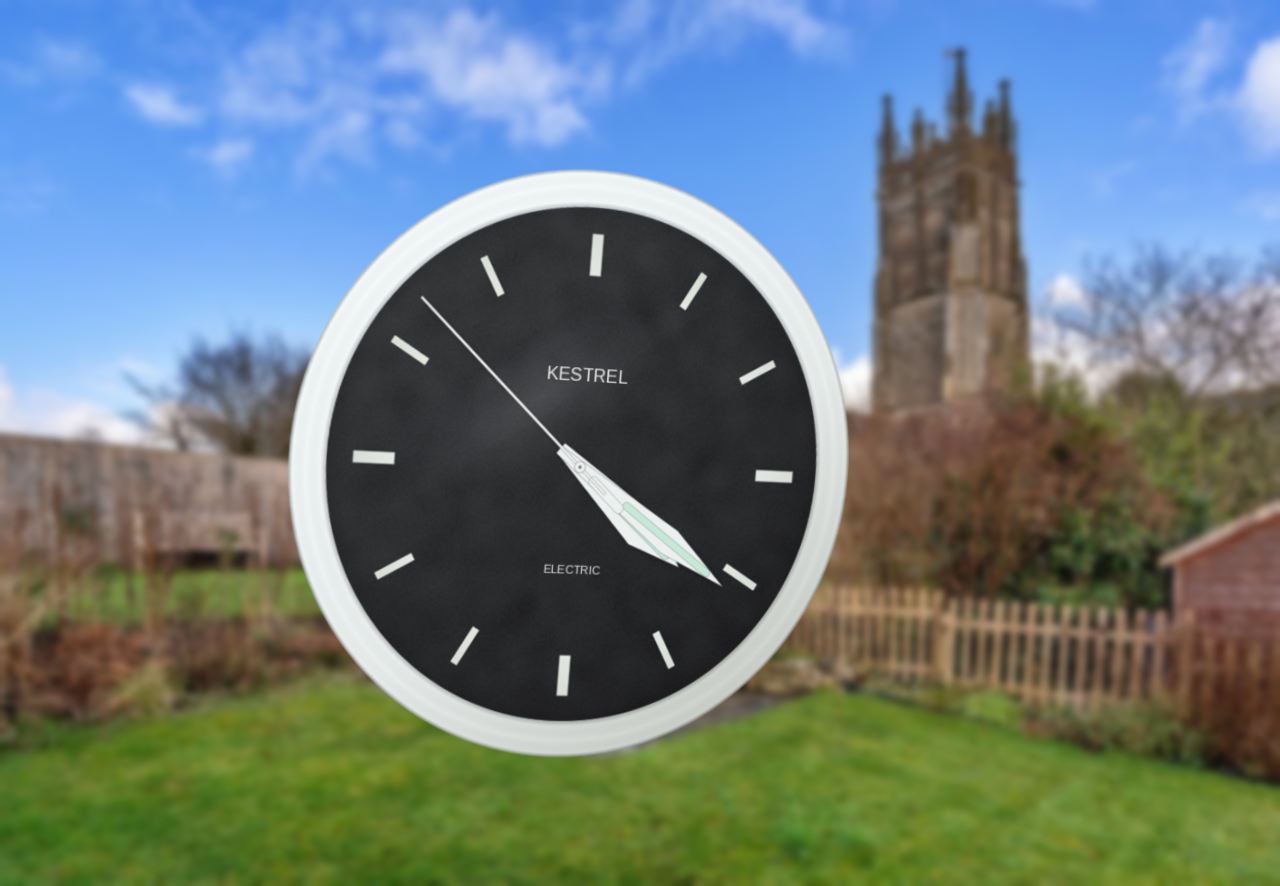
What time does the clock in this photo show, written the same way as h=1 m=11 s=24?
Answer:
h=4 m=20 s=52
